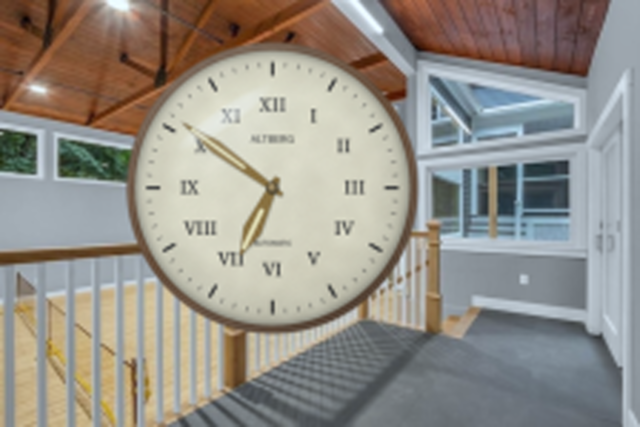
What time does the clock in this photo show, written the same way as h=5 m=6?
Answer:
h=6 m=51
